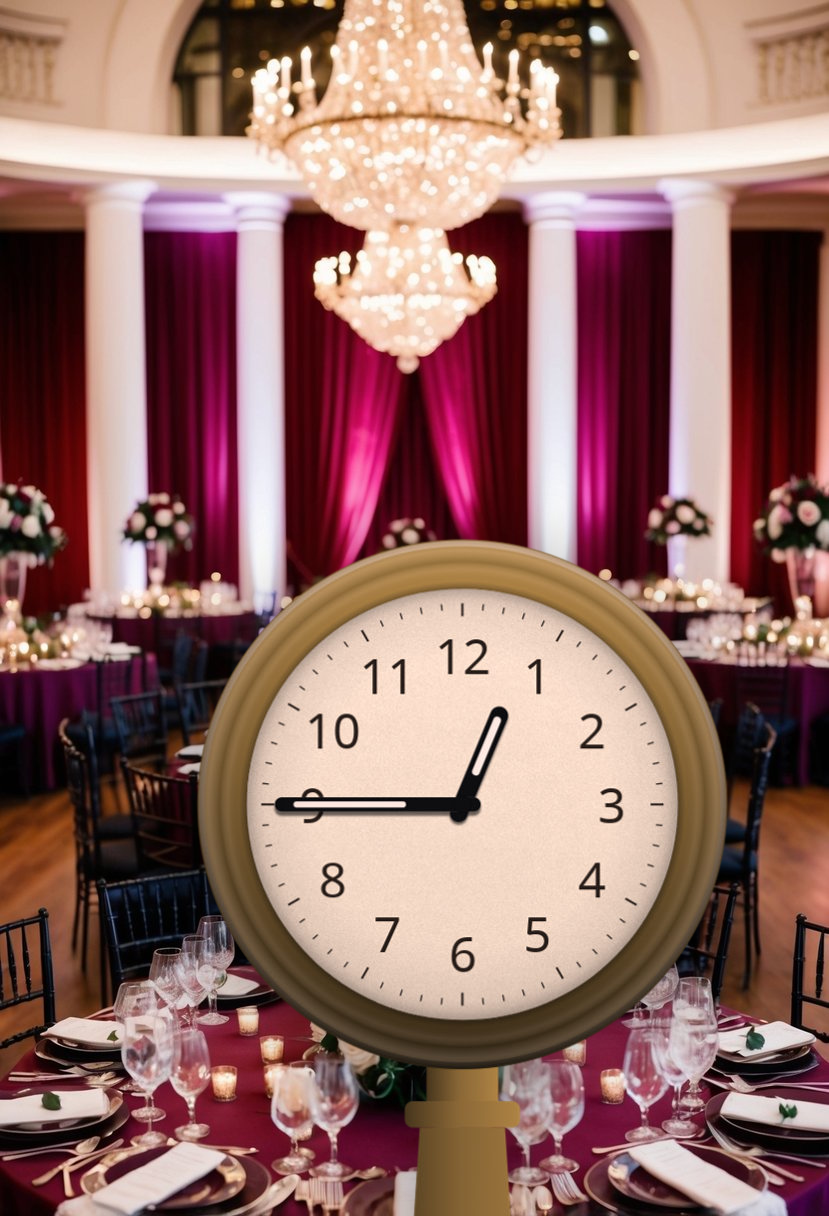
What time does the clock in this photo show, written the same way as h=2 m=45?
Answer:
h=12 m=45
